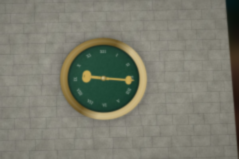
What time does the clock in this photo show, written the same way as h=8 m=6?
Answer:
h=9 m=16
